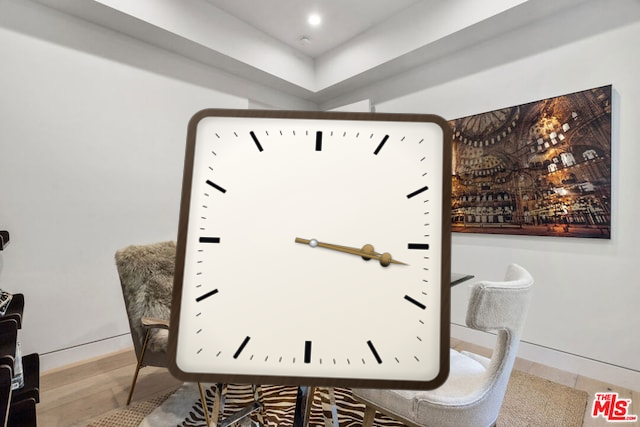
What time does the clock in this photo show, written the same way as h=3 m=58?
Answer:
h=3 m=17
